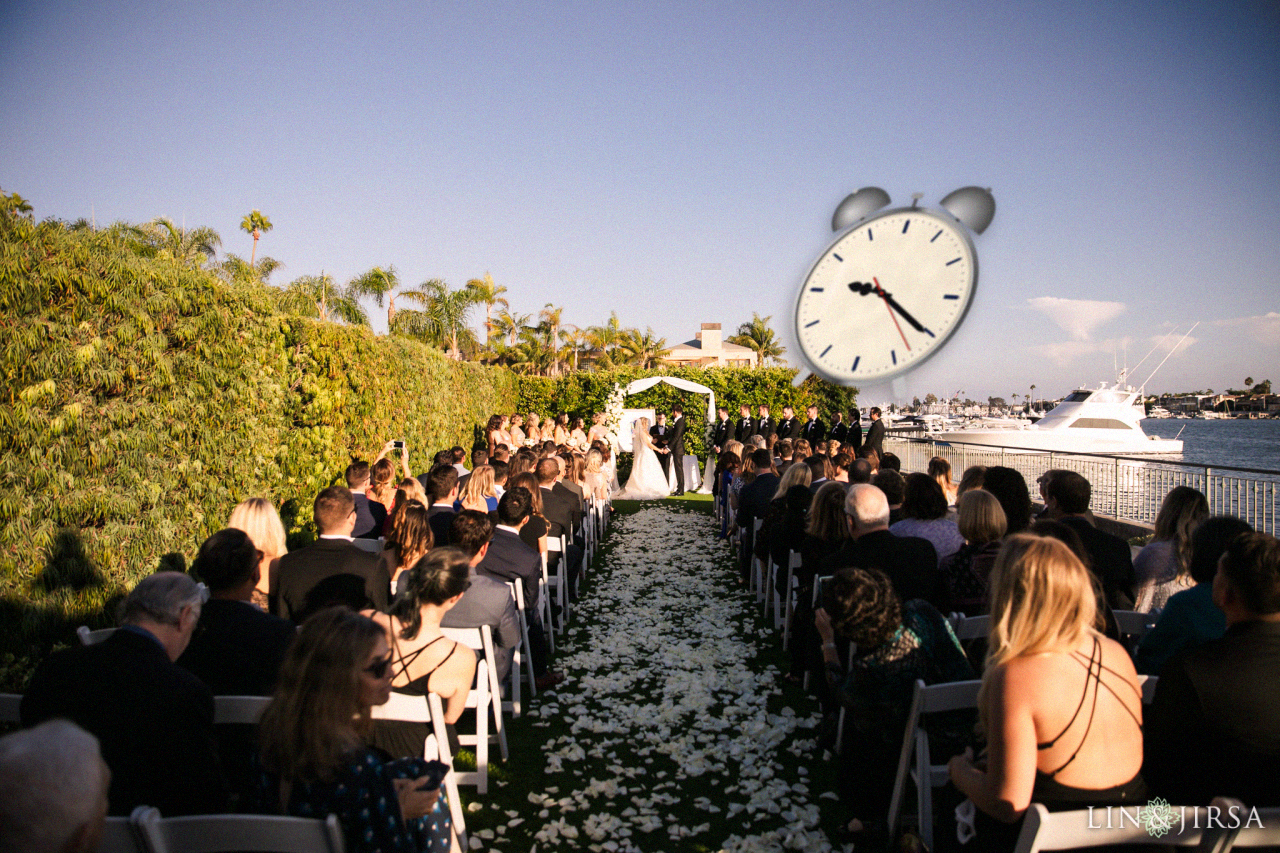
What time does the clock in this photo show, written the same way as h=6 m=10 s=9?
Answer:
h=9 m=20 s=23
